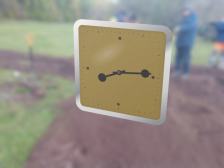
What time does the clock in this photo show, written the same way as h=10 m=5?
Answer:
h=8 m=14
